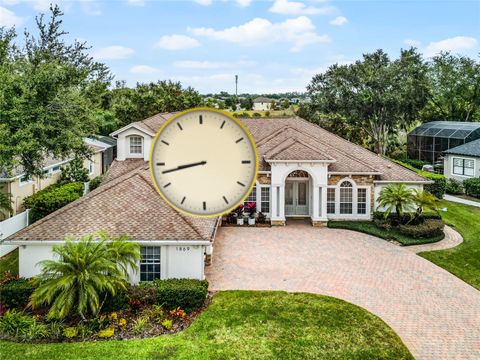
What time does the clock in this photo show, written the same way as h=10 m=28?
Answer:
h=8 m=43
